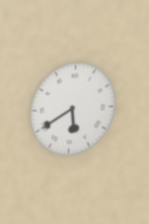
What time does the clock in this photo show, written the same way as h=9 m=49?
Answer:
h=5 m=40
